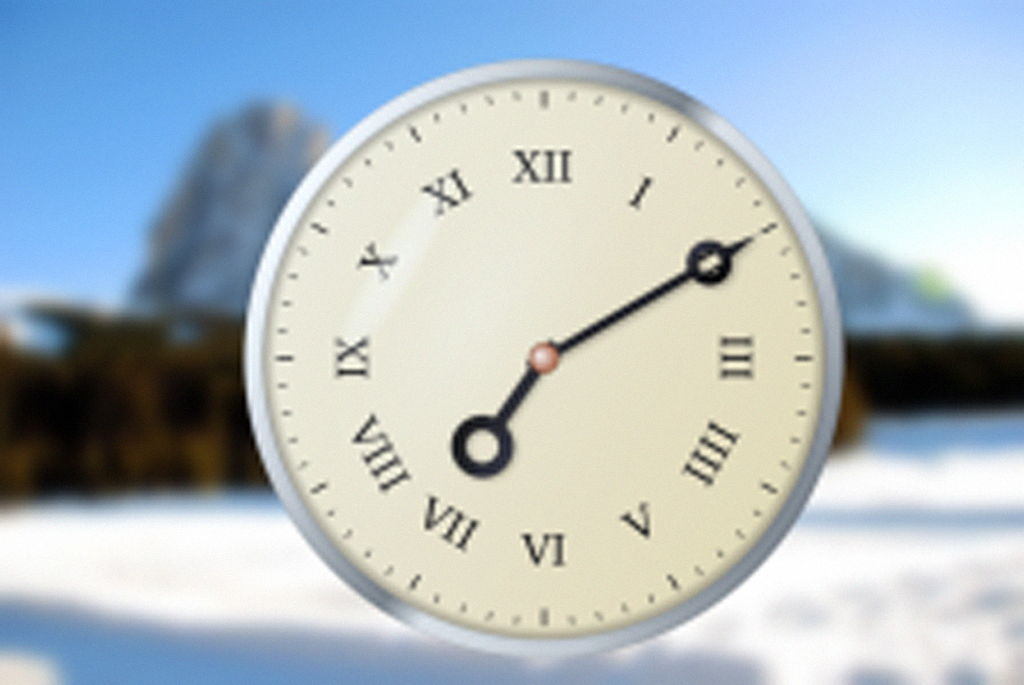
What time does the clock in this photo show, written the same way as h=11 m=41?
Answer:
h=7 m=10
